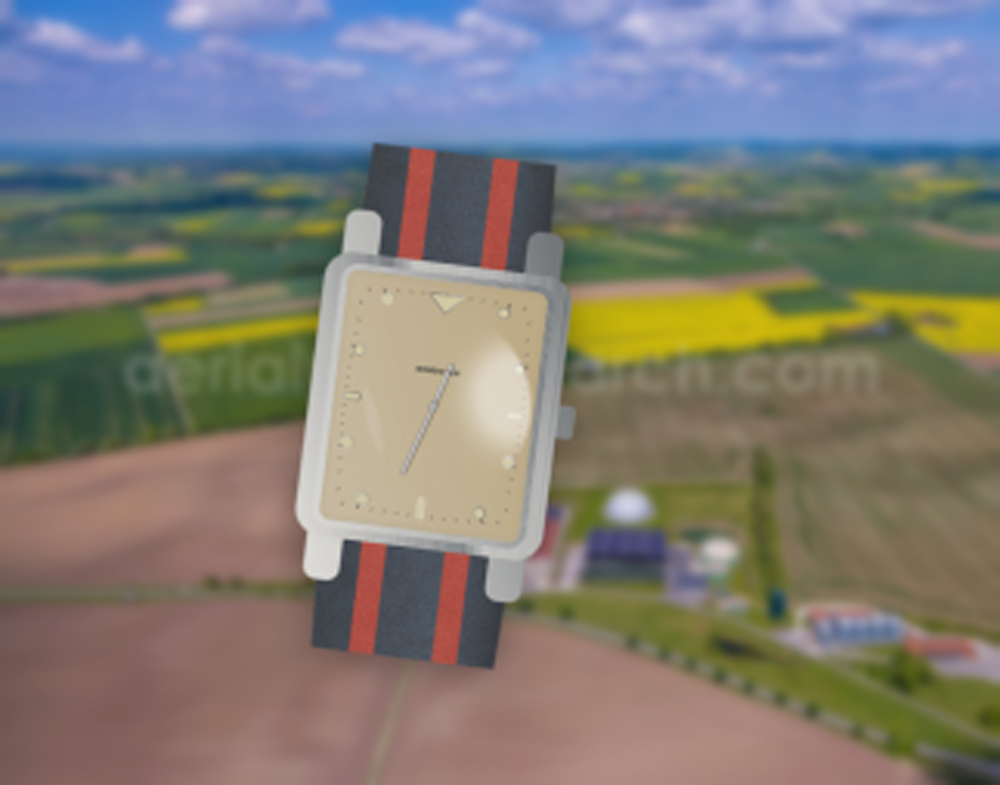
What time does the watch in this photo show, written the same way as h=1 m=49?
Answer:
h=12 m=33
